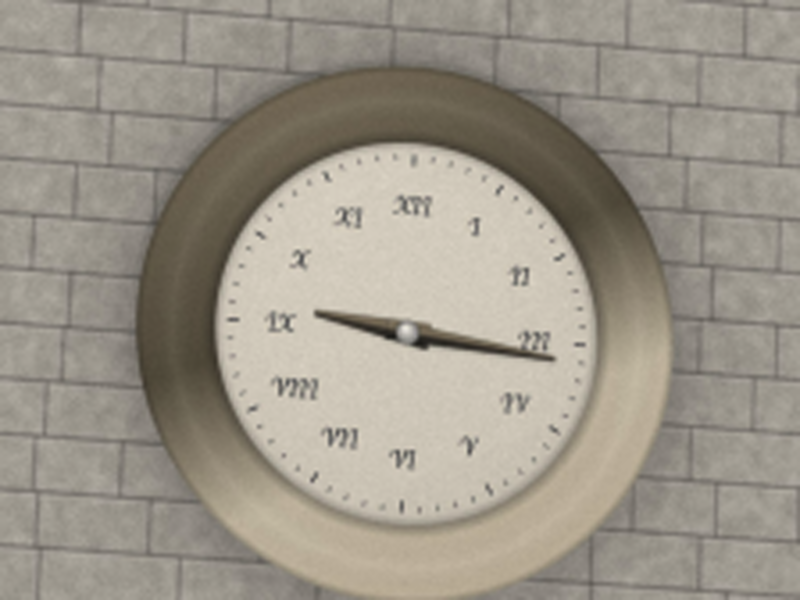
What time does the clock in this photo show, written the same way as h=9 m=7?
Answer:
h=9 m=16
